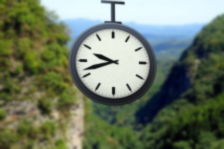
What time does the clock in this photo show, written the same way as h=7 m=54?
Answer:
h=9 m=42
